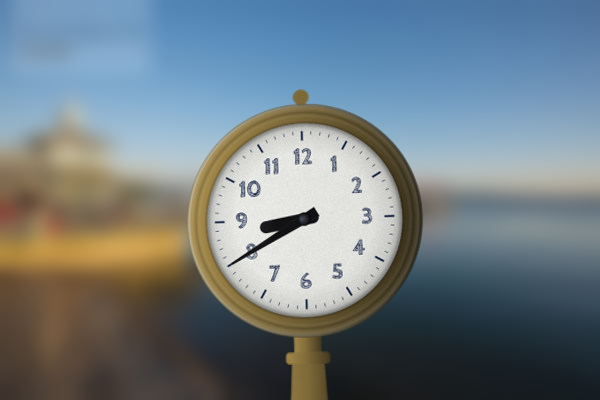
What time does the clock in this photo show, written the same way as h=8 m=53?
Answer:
h=8 m=40
